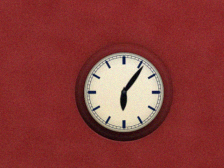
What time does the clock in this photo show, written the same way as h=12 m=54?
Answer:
h=6 m=6
